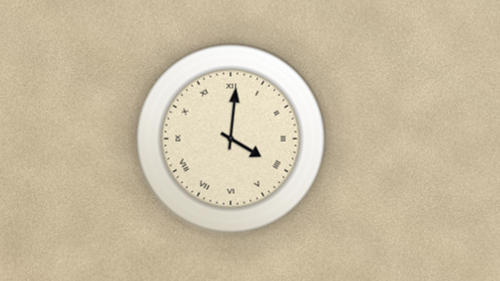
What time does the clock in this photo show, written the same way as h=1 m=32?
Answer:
h=4 m=1
